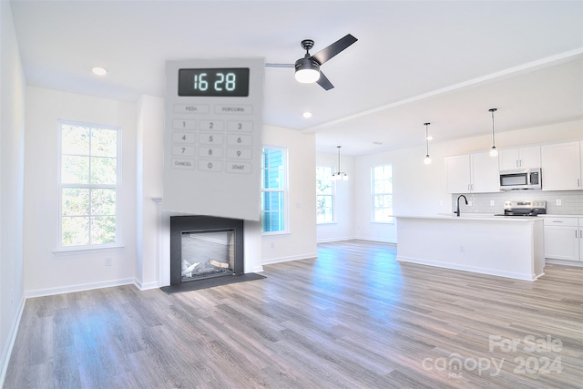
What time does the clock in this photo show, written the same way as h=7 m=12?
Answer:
h=16 m=28
